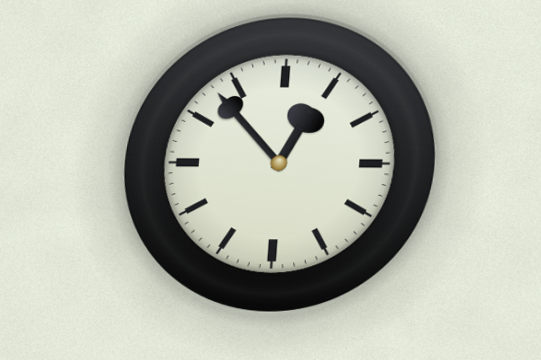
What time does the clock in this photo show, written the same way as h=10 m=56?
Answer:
h=12 m=53
